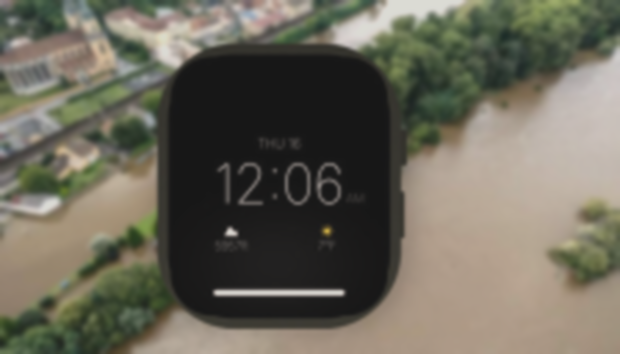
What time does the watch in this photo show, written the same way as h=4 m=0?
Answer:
h=12 m=6
